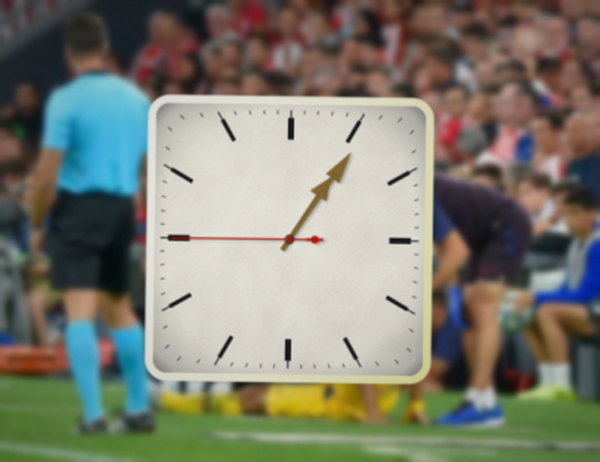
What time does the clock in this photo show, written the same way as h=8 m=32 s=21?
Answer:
h=1 m=5 s=45
